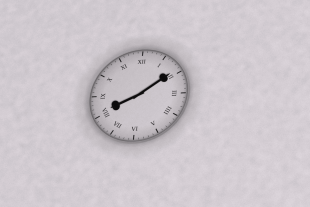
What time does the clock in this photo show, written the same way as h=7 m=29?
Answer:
h=8 m=9
